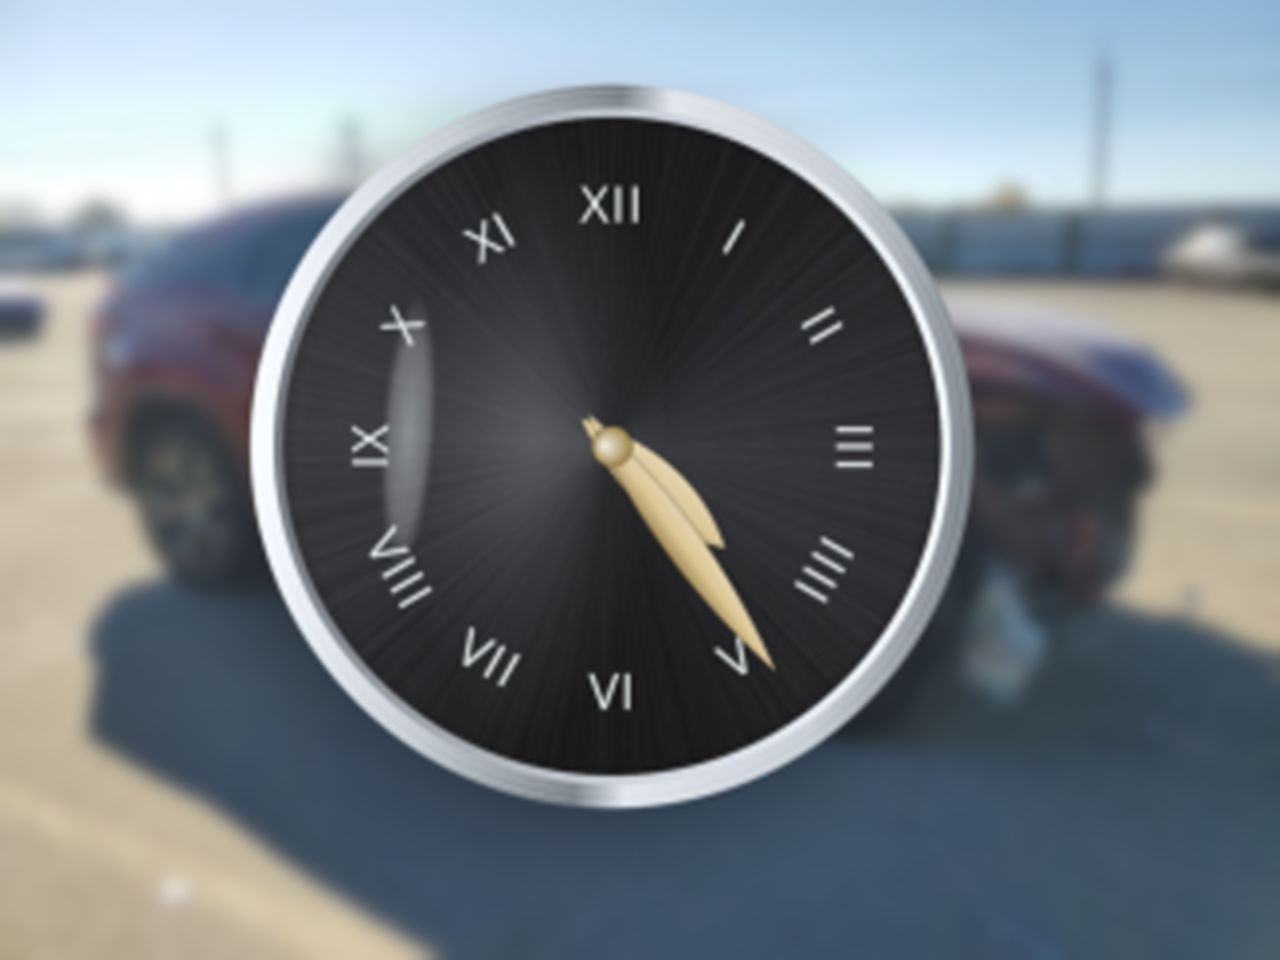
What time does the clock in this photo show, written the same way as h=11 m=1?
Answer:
h=4 m=24
